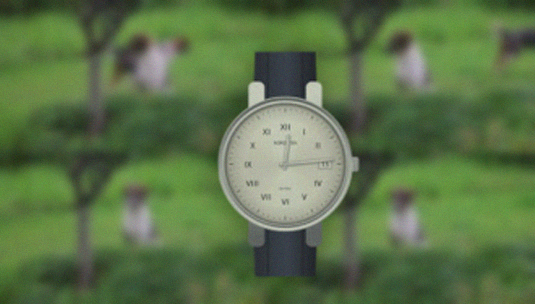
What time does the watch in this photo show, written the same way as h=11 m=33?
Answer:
h=12 m=14
